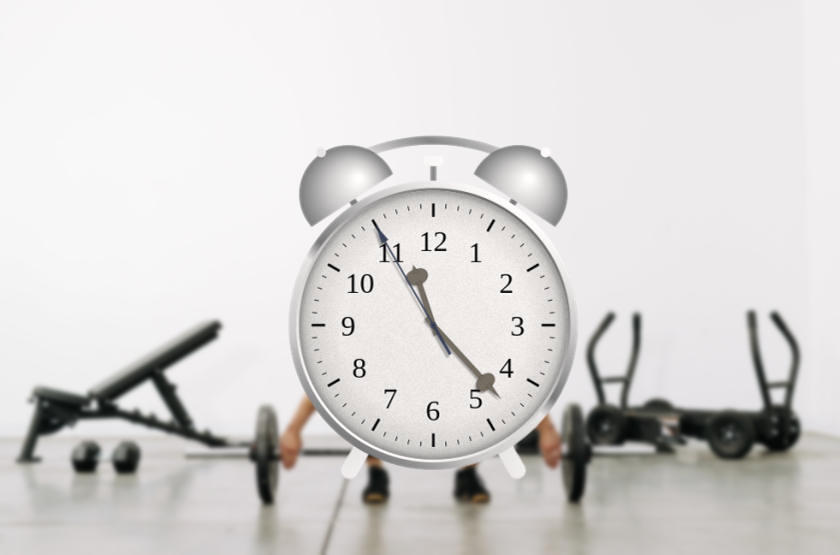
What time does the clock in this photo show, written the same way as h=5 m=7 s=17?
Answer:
h=11 m=22 s=55
